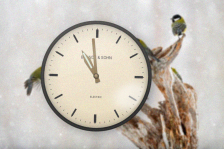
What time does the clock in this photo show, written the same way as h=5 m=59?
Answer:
h=10 m=59
